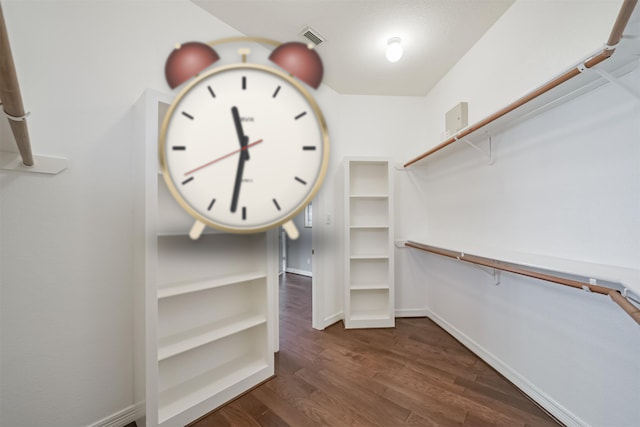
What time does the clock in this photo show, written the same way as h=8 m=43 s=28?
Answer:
h=11 m=31 s=41
